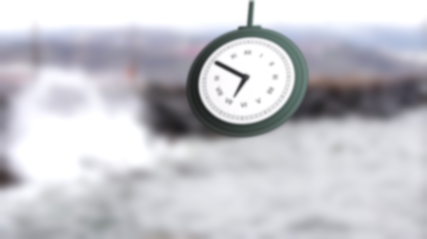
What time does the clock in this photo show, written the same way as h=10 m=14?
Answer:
h=6 m=50
